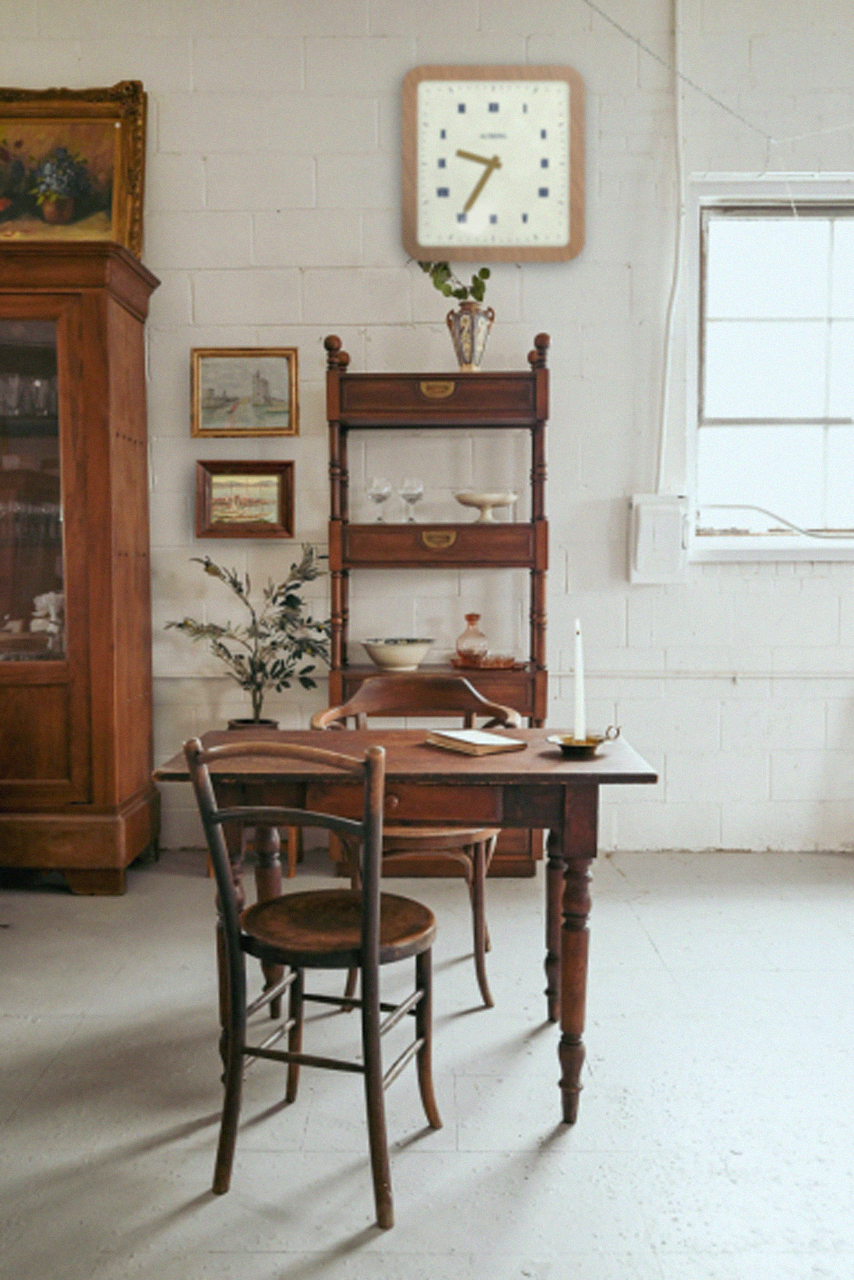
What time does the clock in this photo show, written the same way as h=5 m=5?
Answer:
h=9 m=35
